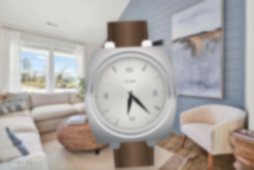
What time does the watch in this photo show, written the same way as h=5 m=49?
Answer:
h=6 m=23
